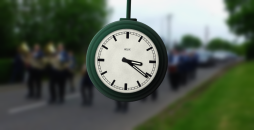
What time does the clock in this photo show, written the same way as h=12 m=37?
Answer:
h=3 m=21
